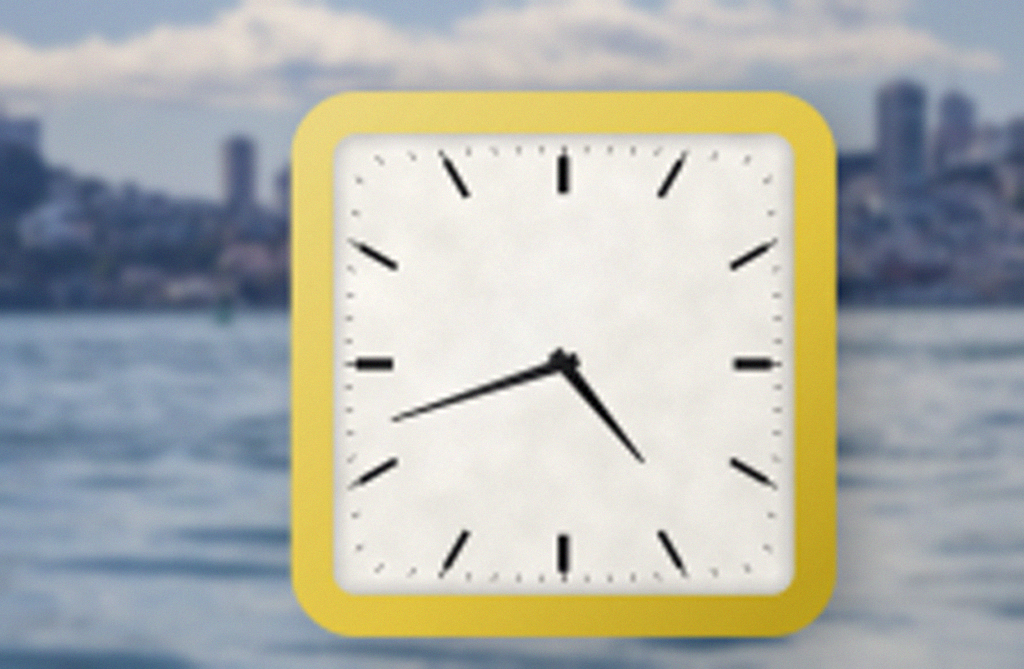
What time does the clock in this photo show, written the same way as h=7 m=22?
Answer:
h=4 m=42
